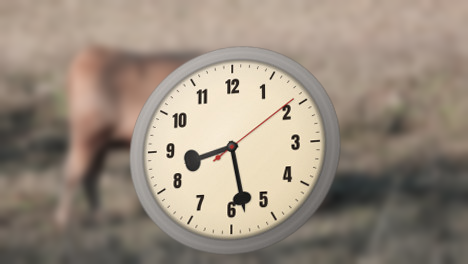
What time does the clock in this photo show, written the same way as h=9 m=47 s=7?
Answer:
h=8 m=28 s=9
